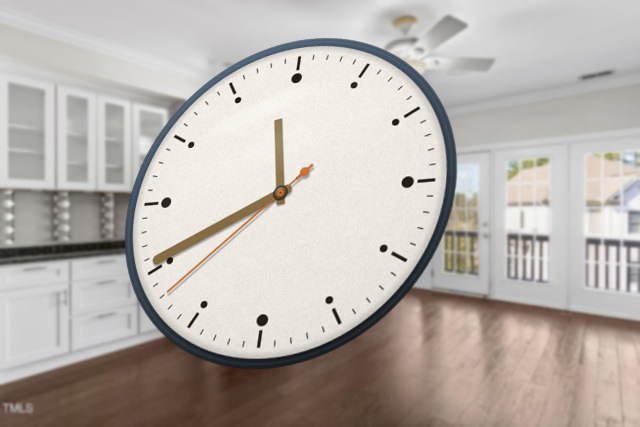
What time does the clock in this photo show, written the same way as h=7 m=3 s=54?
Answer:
h=11 m=40 s=38
